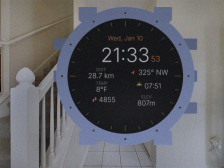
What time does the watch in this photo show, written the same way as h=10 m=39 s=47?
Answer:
h=21 m=33 s=53
